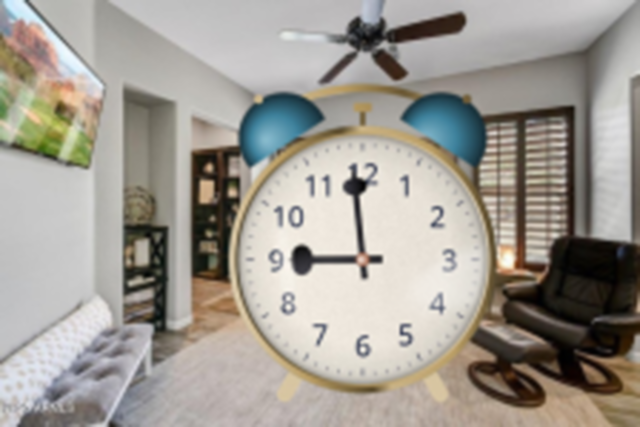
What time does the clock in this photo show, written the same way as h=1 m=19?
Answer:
h=8 m=59
